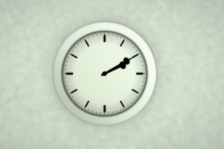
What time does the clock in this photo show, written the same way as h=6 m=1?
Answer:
h=2 m=10
